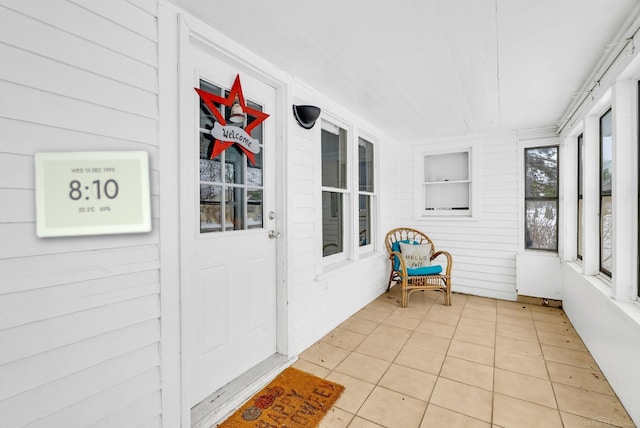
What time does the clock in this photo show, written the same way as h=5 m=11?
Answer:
h=8 m=10
